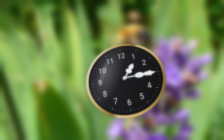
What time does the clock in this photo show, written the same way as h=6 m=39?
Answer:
h=1 m=15
